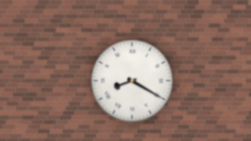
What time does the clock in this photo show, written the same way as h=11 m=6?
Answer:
h=8 m=20
